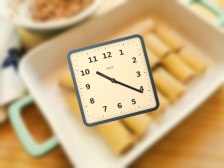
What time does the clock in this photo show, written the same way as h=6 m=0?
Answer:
h=10 m=21
